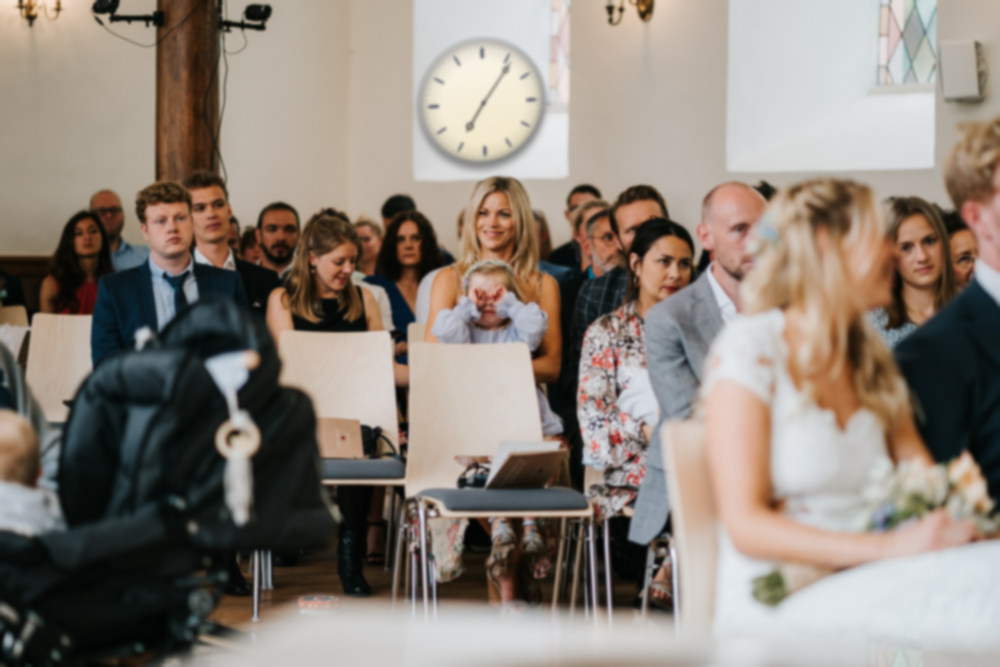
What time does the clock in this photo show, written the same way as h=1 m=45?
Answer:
h=7 m=6
